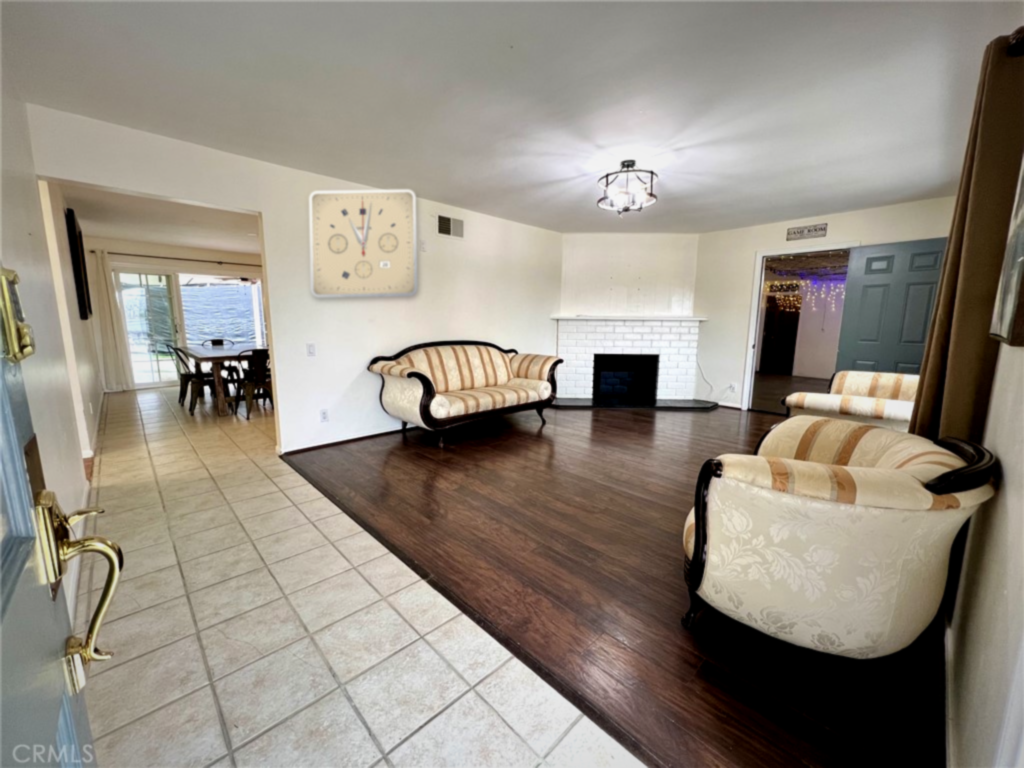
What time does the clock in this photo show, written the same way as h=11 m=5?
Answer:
h=11 m=2
